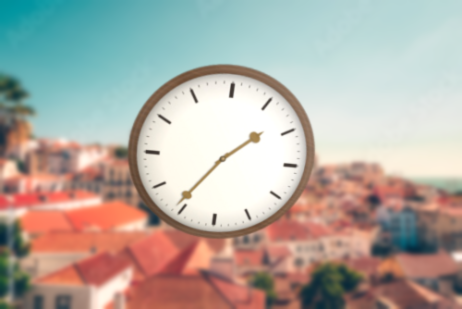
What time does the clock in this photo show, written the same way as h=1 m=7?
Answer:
h=1 m=36
